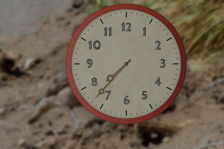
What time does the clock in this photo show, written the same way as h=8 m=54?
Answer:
h=7 m=37
